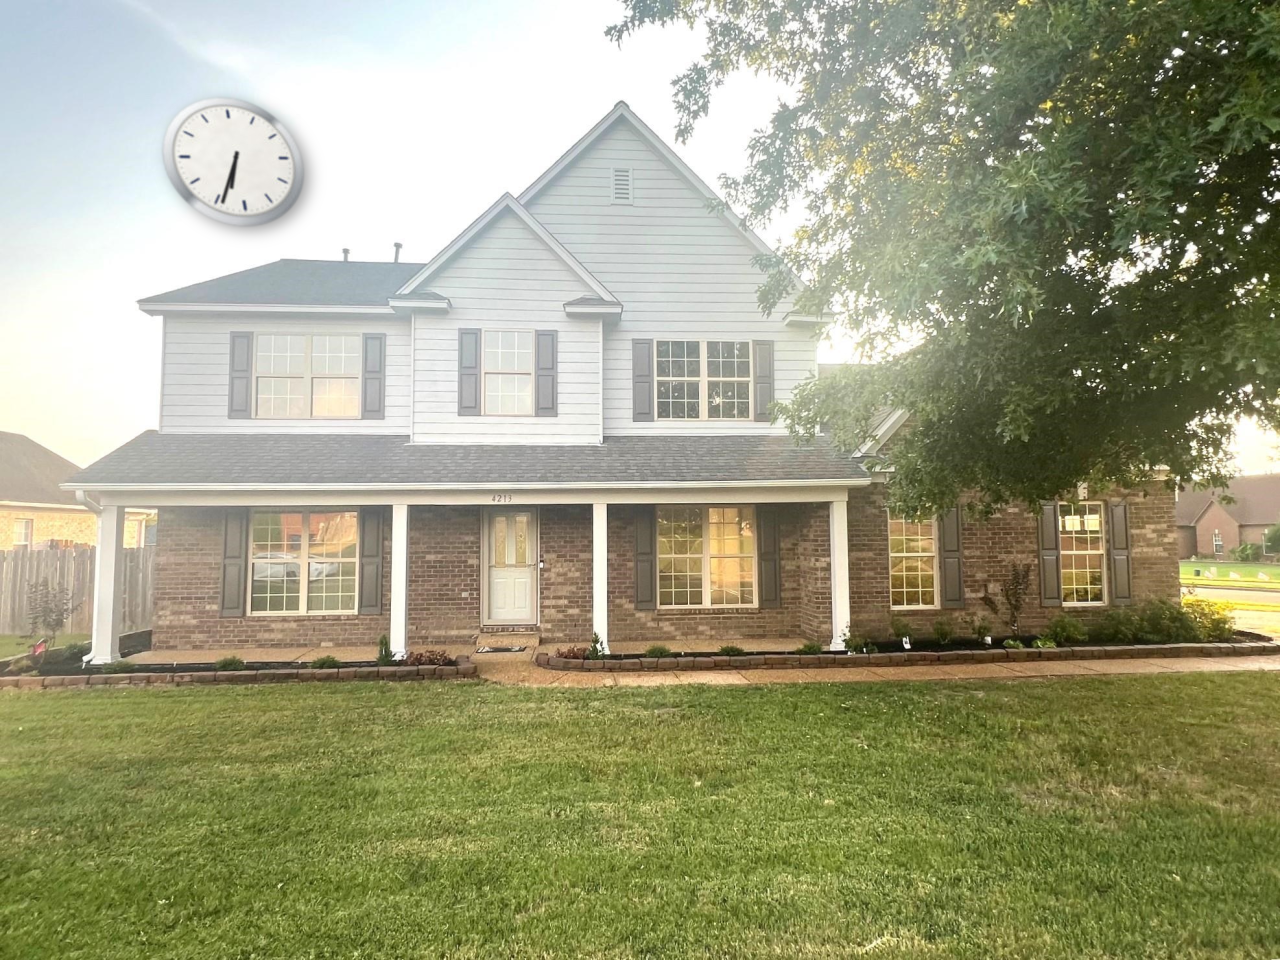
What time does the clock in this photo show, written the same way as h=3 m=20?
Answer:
h=6 m=34
